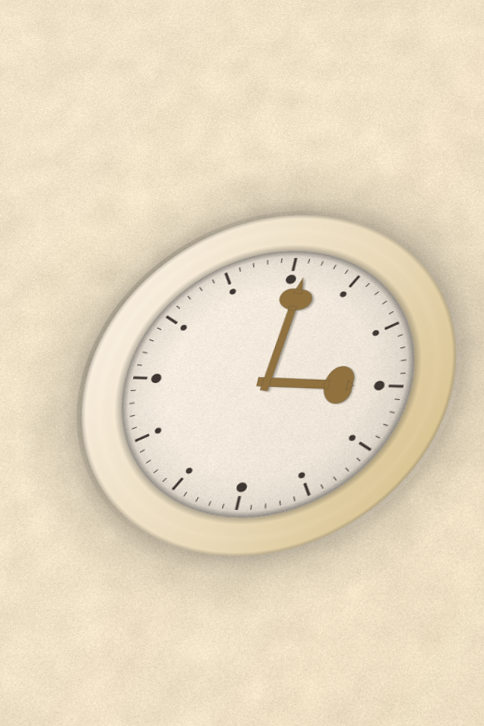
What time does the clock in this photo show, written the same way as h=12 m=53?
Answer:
h=3 m=1
